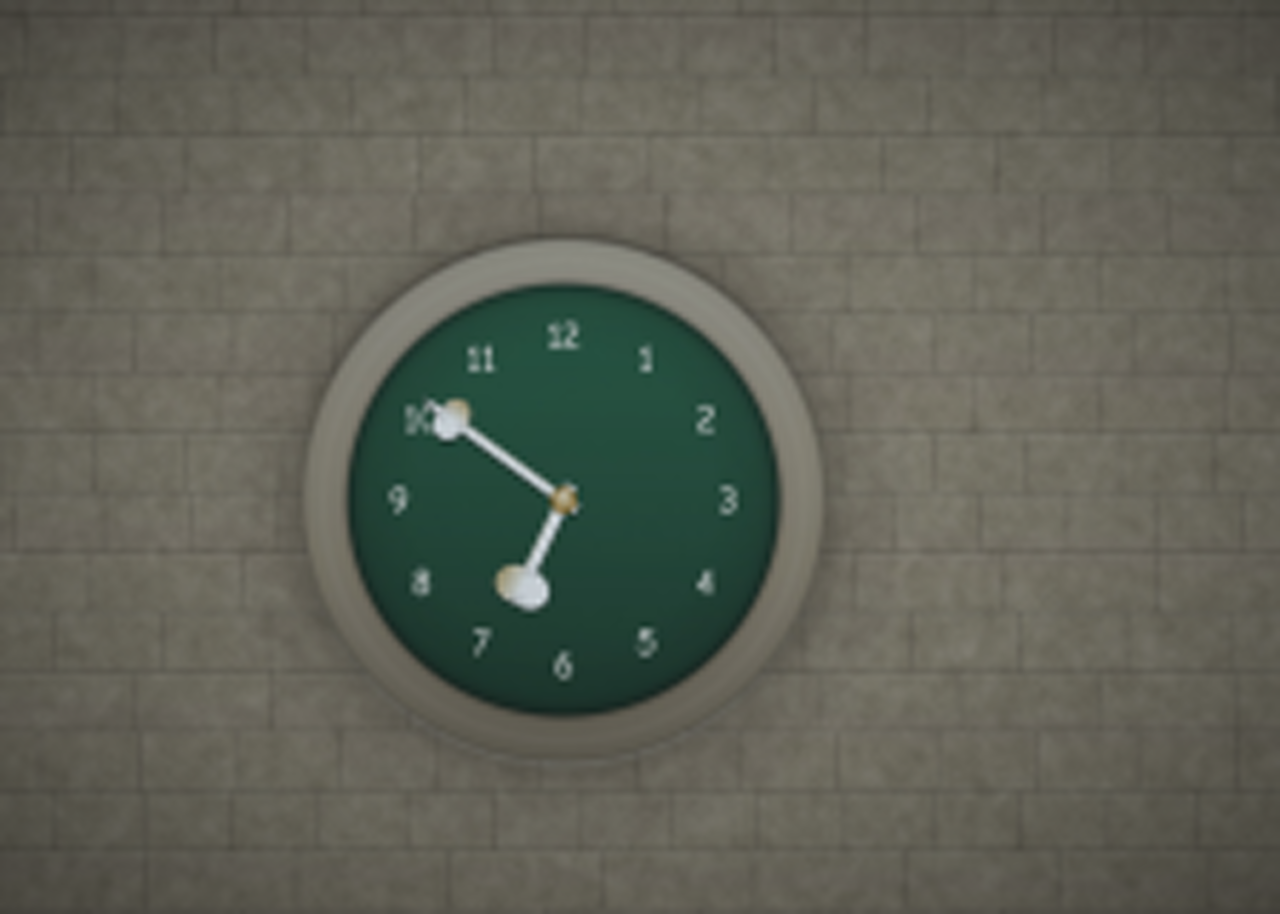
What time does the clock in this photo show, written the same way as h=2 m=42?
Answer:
h=6 m=51
